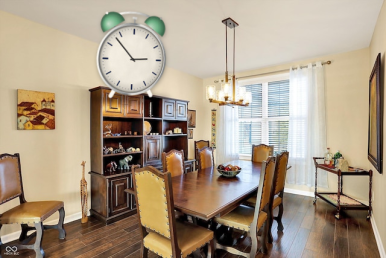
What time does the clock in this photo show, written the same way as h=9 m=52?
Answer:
h=2 m=53
